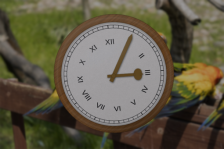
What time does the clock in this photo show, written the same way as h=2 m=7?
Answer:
h=3 m=5
